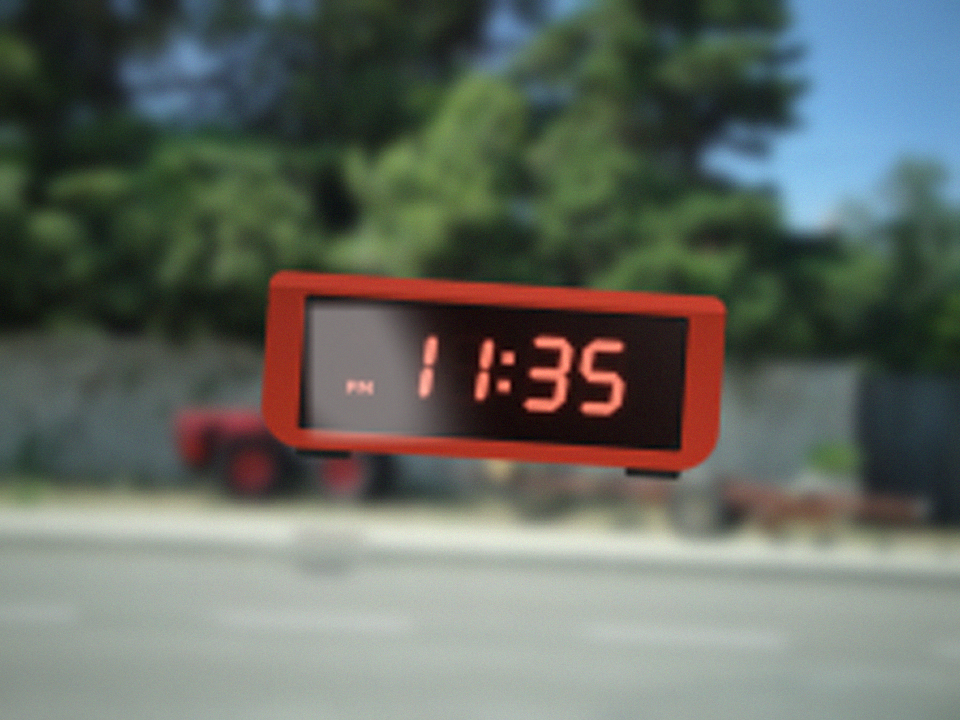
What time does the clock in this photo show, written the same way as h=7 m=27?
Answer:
h=11 m=35
